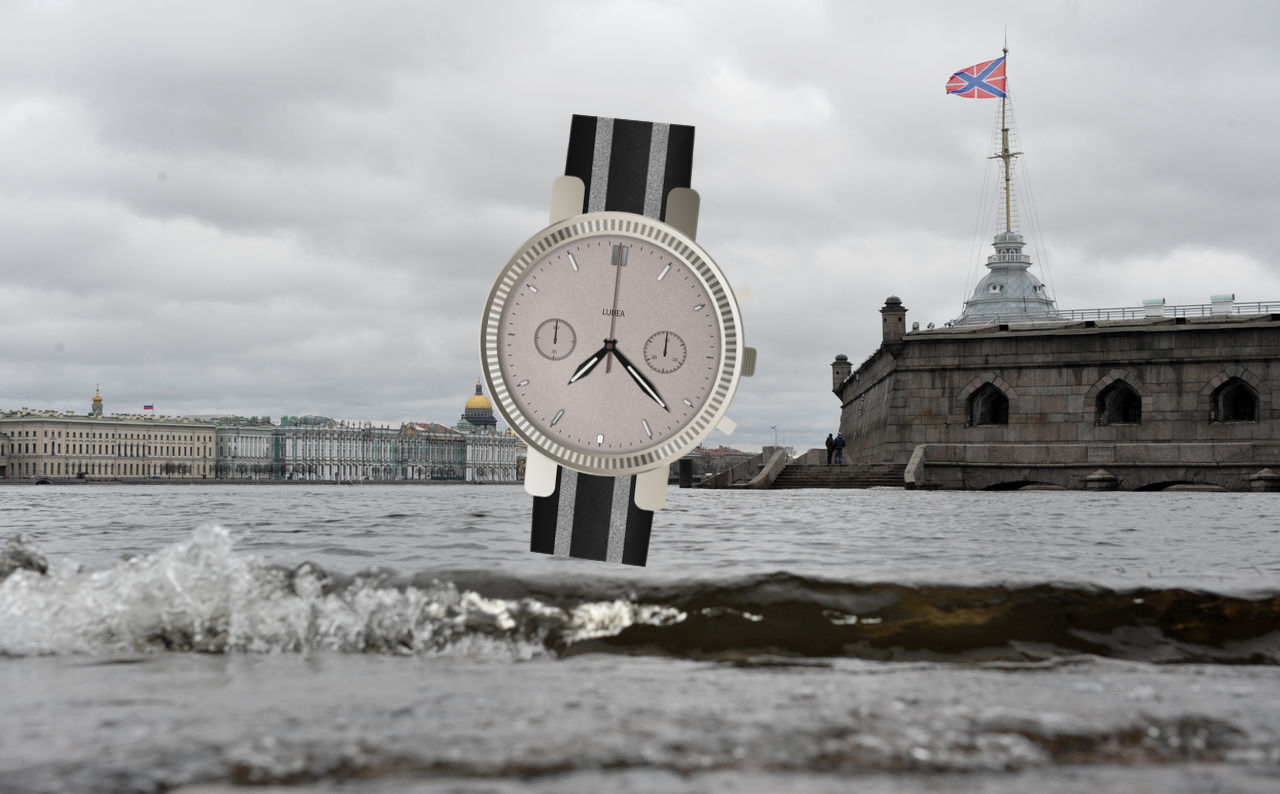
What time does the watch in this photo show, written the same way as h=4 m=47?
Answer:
h=7 m=22
